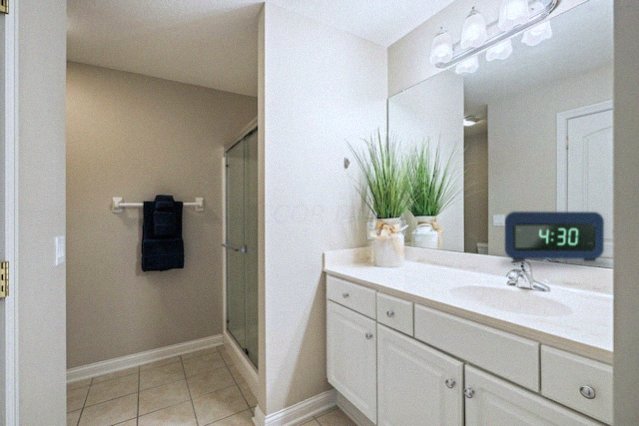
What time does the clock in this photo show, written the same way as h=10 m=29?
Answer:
h=4 m=30
